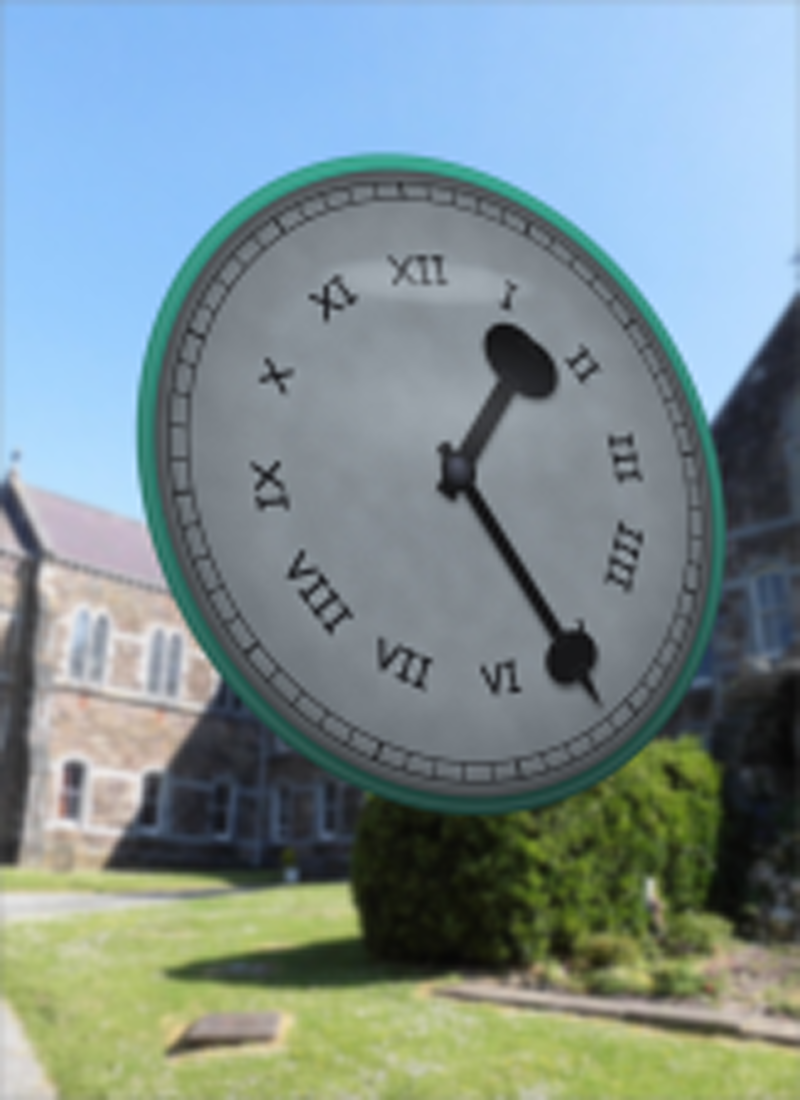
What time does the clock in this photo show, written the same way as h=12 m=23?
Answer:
h=1 m=26
